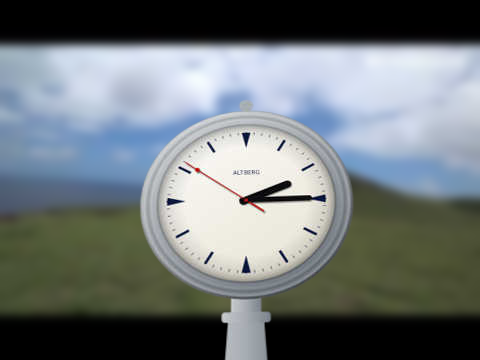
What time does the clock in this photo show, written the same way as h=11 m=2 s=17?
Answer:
h=2 m=14 s=51
